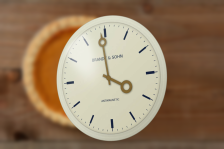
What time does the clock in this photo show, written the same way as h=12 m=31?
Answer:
h=3 m=59
